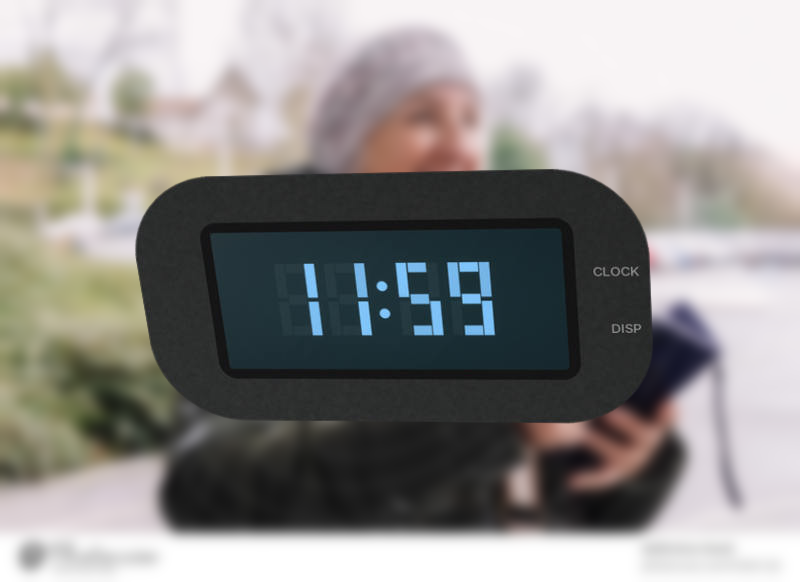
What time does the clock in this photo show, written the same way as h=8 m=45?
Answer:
h=11 m=59
